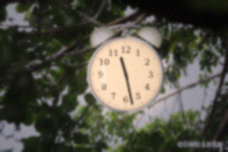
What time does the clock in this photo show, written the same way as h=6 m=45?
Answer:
h=11 m=28
